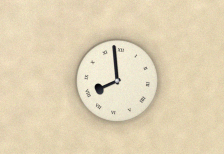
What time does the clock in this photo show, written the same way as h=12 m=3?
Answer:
h=7 m=58
